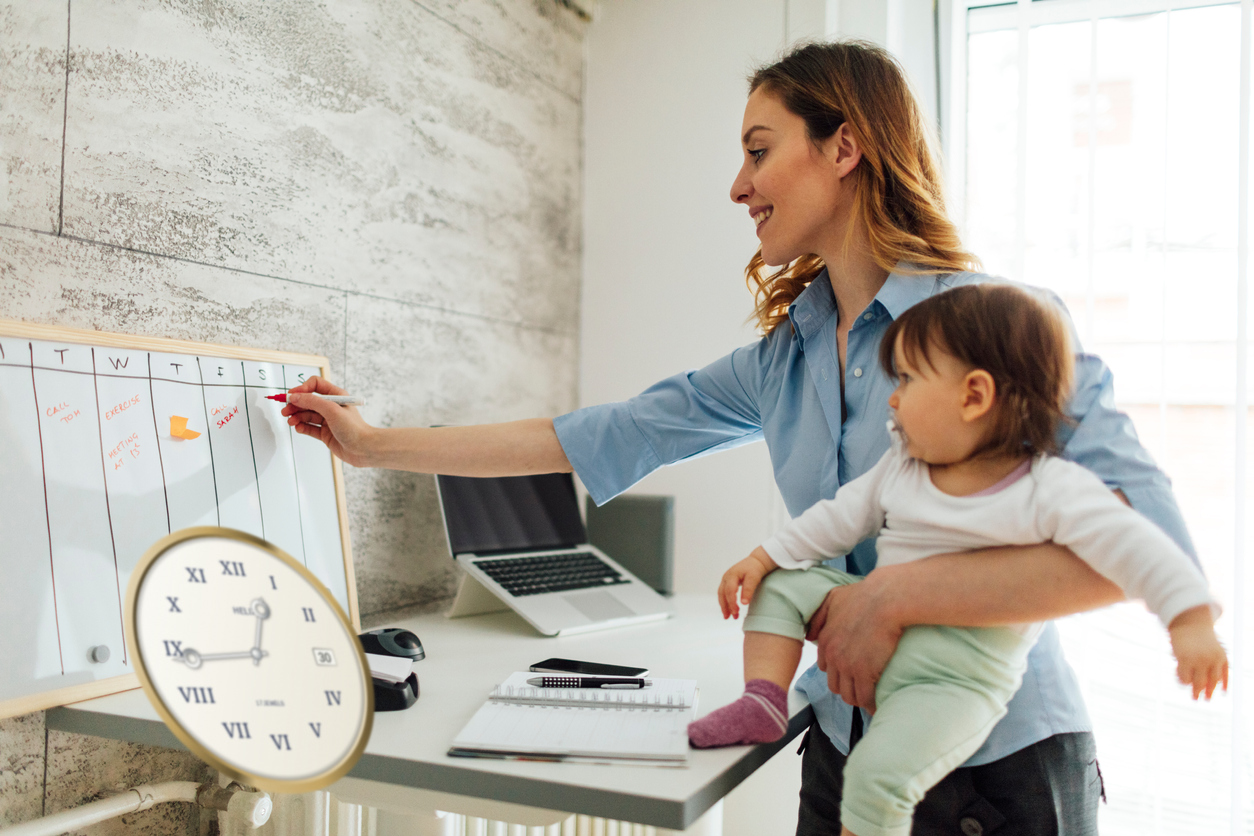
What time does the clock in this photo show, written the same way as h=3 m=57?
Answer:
h=12 m=44
